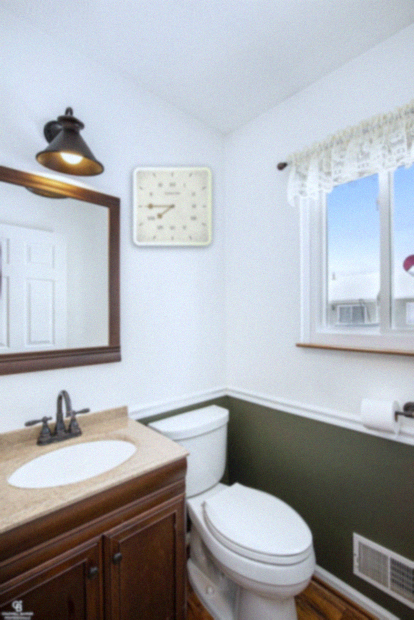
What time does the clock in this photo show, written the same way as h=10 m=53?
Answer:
h=7 m=45
